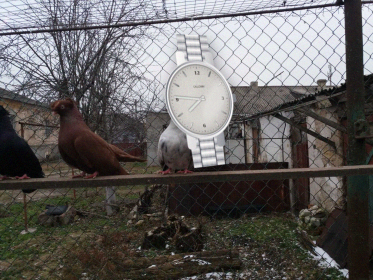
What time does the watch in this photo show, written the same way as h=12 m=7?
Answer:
h=7 m=46
